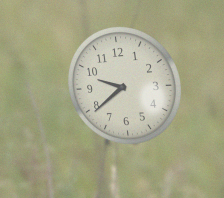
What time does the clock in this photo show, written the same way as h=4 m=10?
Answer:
h=9 m=39
